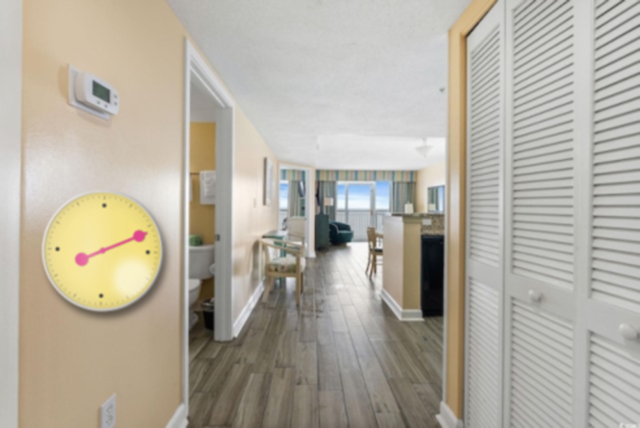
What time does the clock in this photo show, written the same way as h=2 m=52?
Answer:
h=8 m=11
